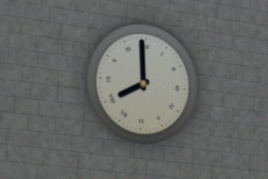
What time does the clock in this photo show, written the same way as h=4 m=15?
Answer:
h=7 m=59
